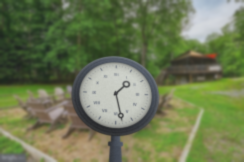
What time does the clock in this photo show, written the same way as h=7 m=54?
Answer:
h=1 m=28
